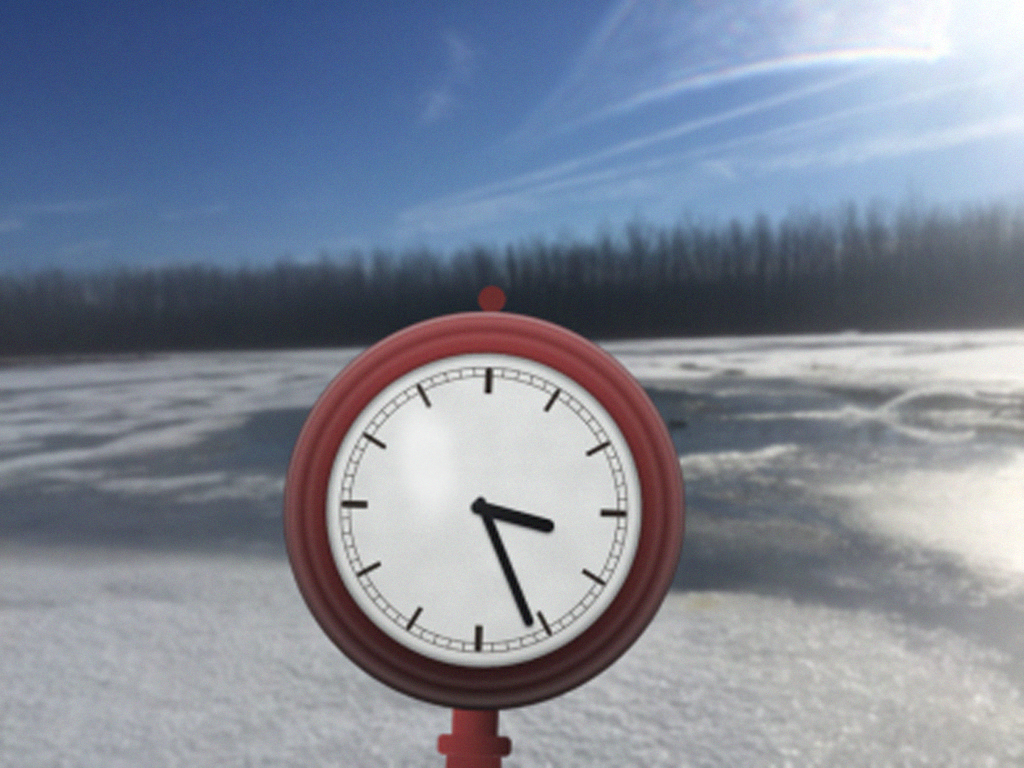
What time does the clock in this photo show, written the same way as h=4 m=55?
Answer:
h=3 m=26
